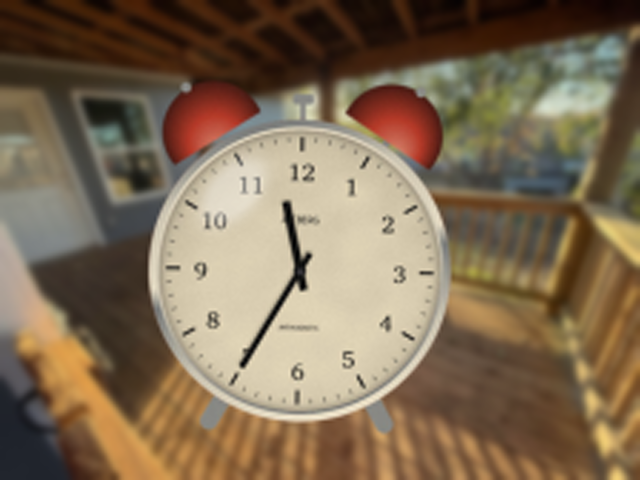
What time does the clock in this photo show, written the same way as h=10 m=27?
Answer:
h=11 m=35
